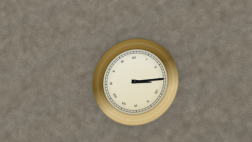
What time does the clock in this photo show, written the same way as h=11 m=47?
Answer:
h=3 m=15
